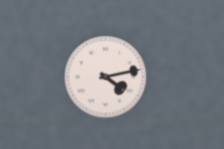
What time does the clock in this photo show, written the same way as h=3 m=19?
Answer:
h=4 m=13
